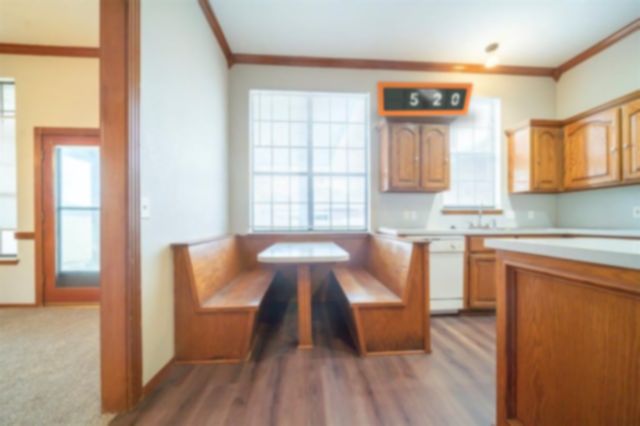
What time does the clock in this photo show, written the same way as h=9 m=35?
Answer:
h=5 m=20
